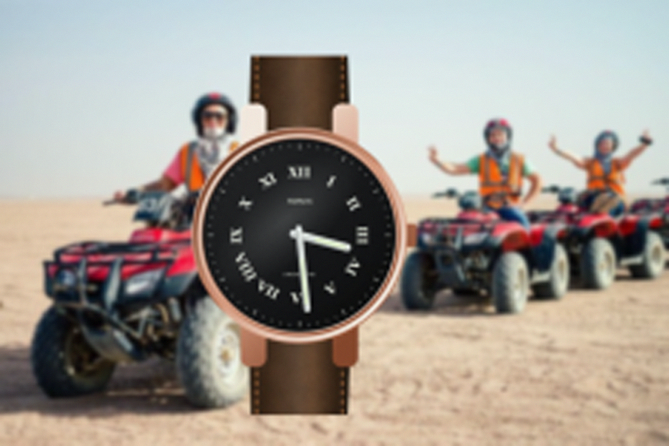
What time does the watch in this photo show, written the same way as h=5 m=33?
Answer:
h=3 m=29
